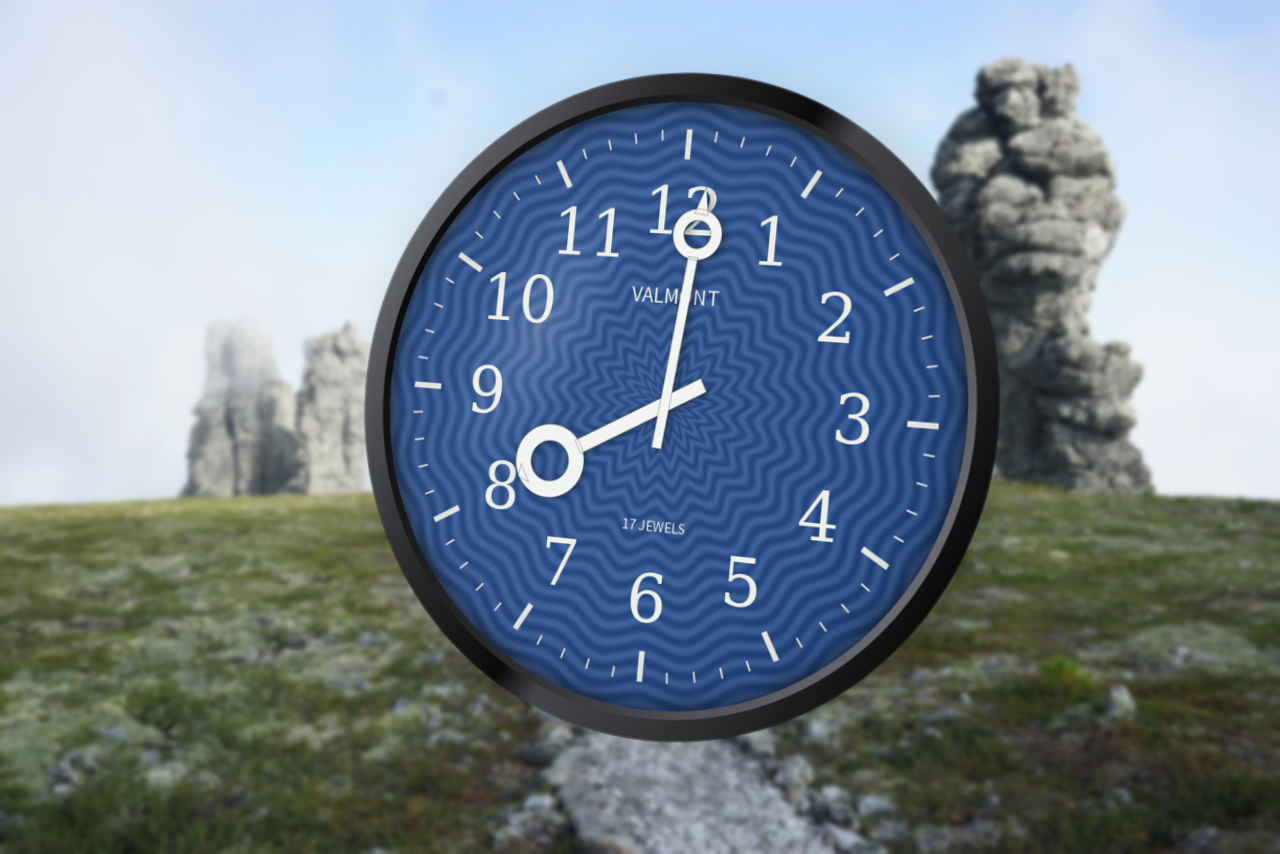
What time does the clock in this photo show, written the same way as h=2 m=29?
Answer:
h=8 m=1
